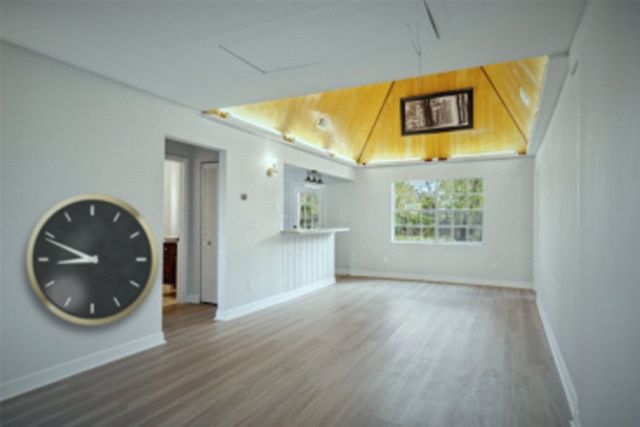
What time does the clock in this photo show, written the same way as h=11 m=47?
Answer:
h=8 m=49
